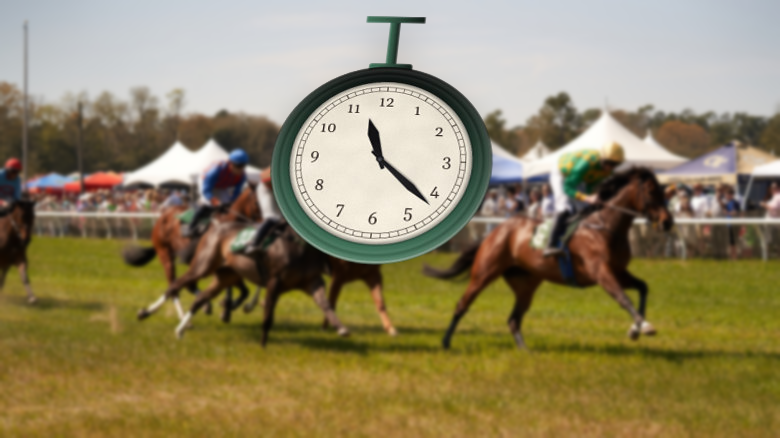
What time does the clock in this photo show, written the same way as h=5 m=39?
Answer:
h=11 m=22
